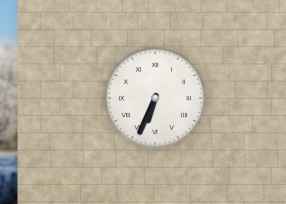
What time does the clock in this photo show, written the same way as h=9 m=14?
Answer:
h=6 m=34
